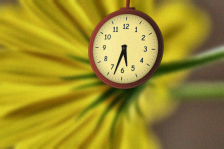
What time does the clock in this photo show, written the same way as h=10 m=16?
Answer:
h=5 m=33
